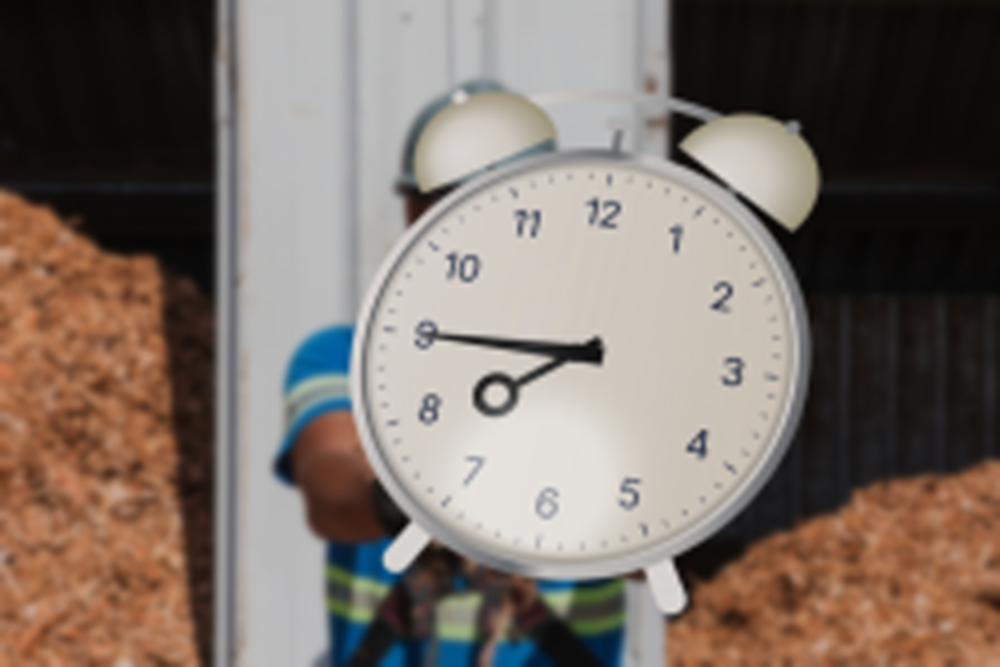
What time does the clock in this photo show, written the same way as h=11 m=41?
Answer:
h=7 m=45
